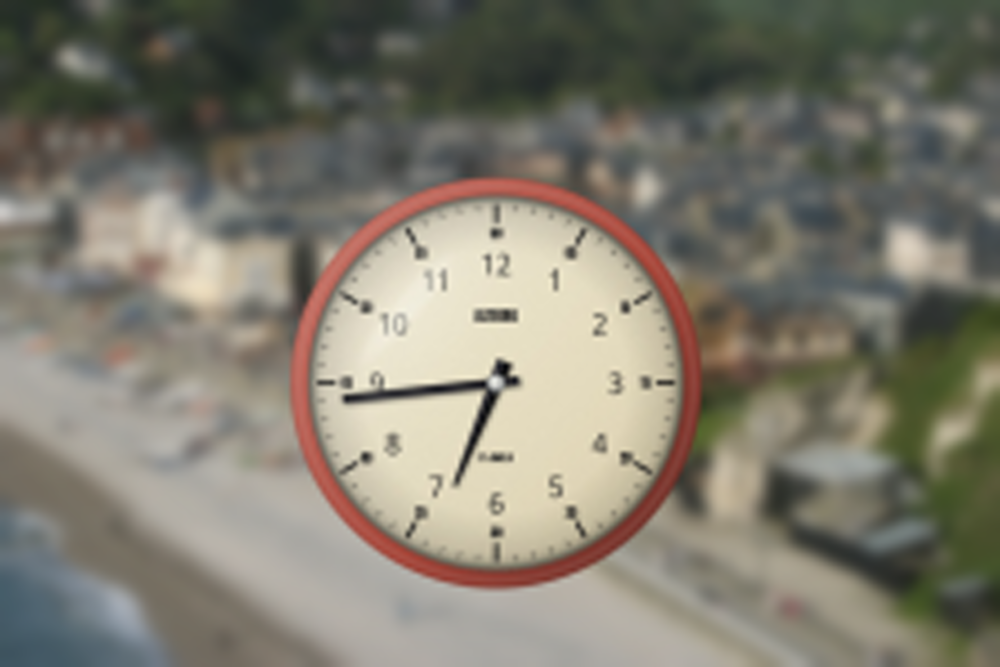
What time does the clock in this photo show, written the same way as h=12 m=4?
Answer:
h=6 m=44
